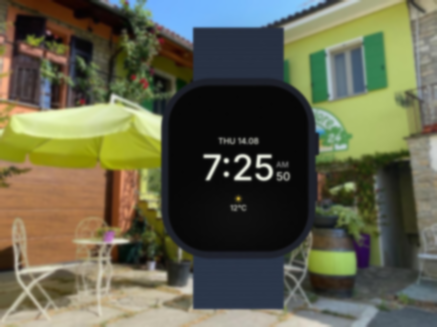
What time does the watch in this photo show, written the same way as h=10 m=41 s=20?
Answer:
h=7 m=25 s=50
